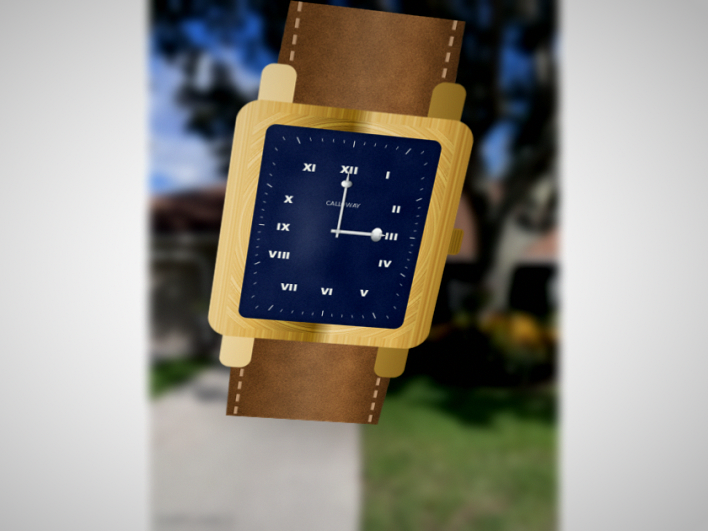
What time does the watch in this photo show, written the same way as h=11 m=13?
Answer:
h=3 m=0
